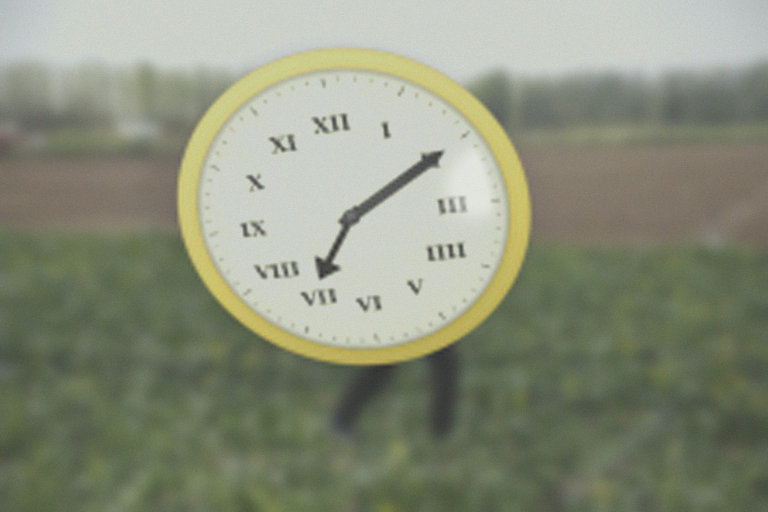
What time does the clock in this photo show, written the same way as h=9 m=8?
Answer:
h=7 m=10
